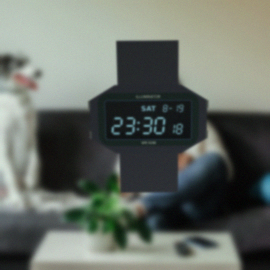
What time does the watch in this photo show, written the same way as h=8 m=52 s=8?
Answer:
h=23 m=30 s=18
